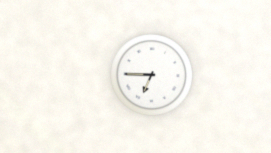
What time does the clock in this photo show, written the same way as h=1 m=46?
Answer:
h=6 m=45
